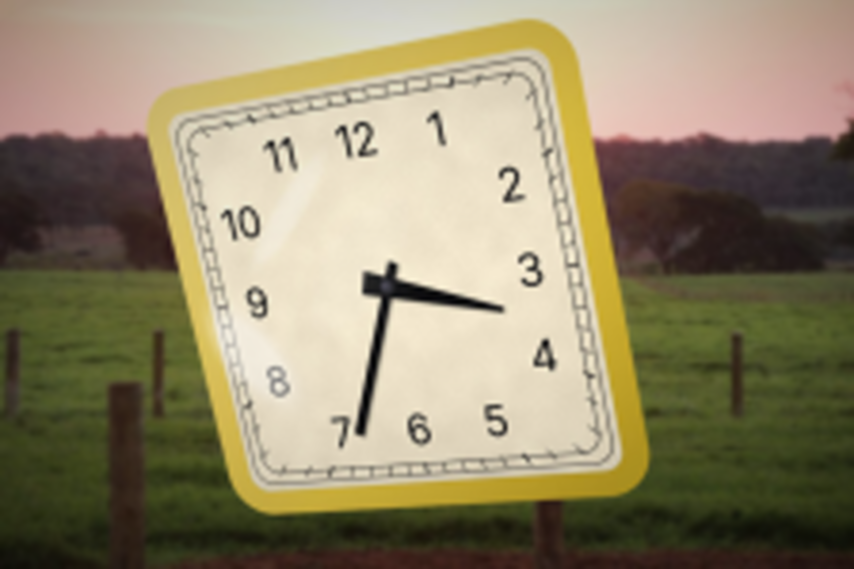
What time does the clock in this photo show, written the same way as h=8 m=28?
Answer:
h=3 m=34
